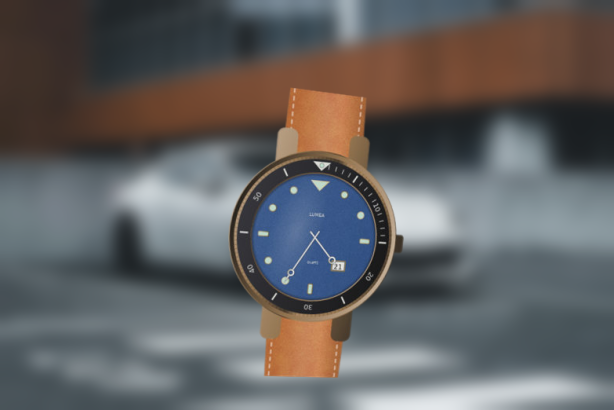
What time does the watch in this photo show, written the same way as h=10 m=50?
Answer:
h=4 m=35
